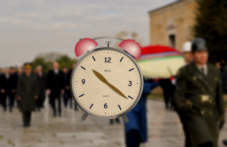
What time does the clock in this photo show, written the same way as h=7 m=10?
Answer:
h=10 m=21
